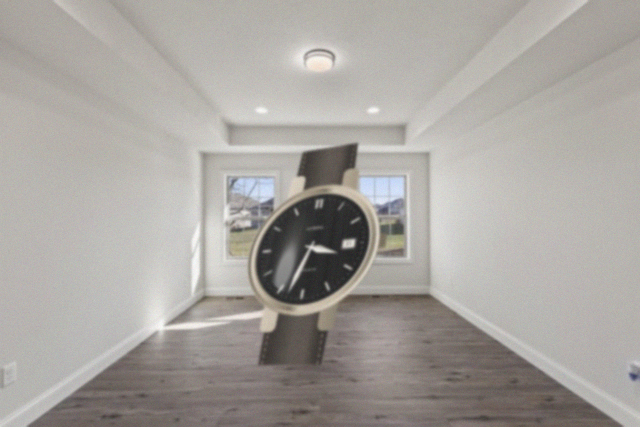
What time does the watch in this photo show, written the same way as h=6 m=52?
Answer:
h=3 m=33
